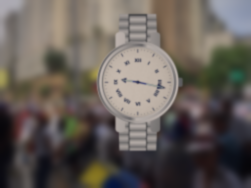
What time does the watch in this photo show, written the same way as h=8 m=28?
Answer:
h=9 m=17
